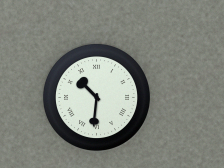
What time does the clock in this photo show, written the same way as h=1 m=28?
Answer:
h=10 m=31
